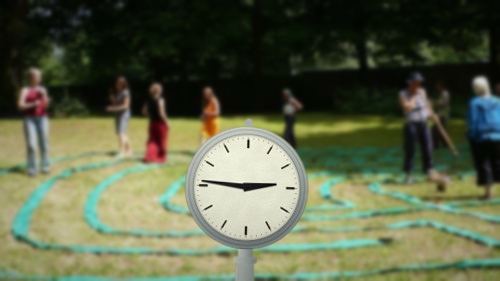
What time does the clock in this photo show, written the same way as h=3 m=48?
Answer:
h=2 m=46
